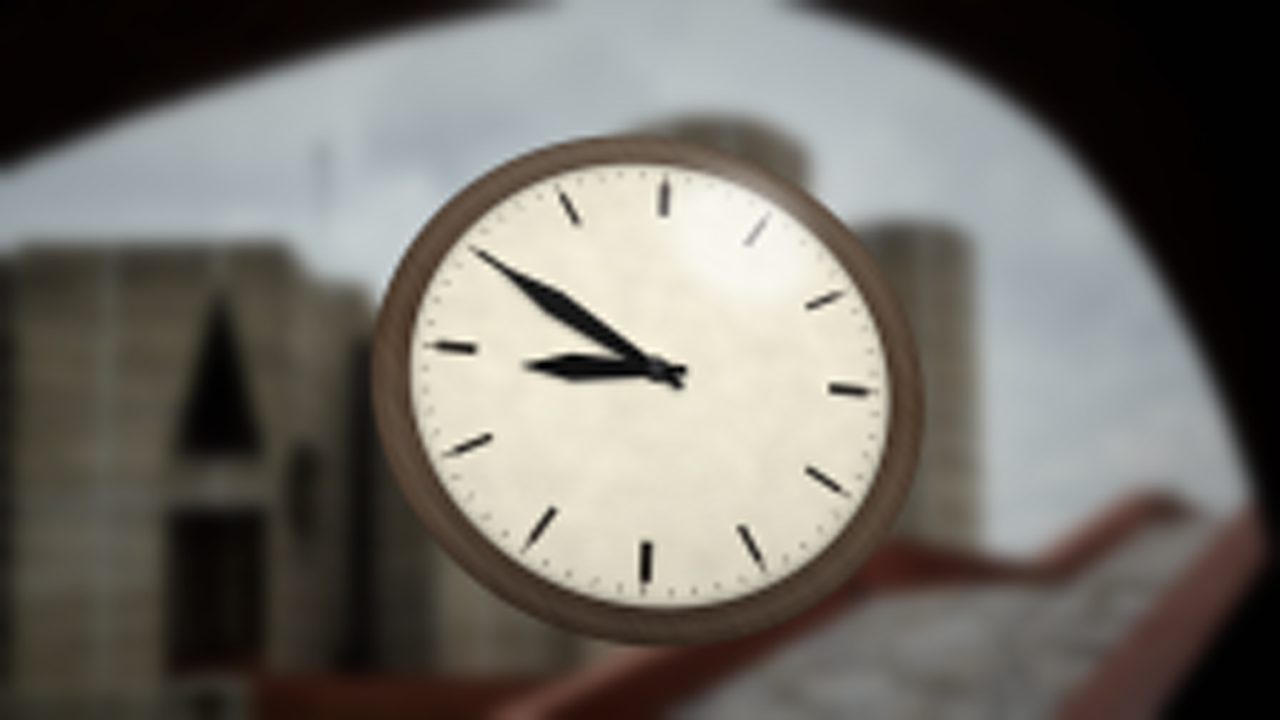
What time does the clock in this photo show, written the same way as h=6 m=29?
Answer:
h=8 m=50
